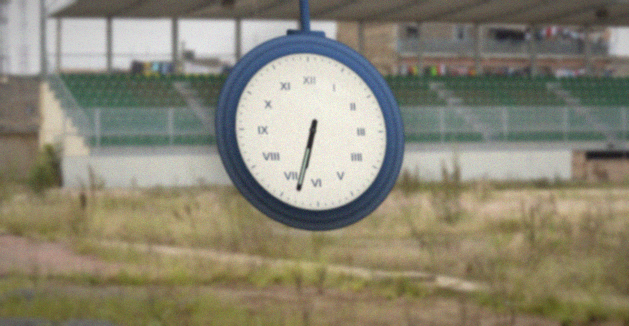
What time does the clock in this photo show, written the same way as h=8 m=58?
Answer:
h=6 m=33
